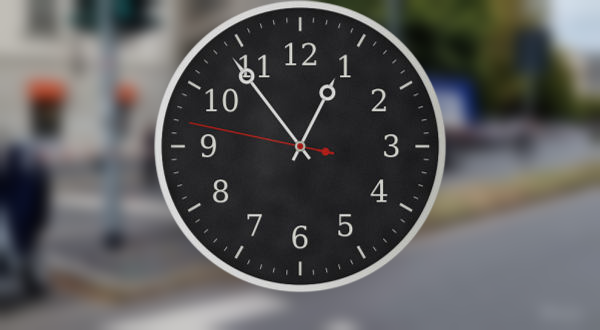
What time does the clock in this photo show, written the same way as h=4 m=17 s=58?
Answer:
h=12 m=53 s=47
